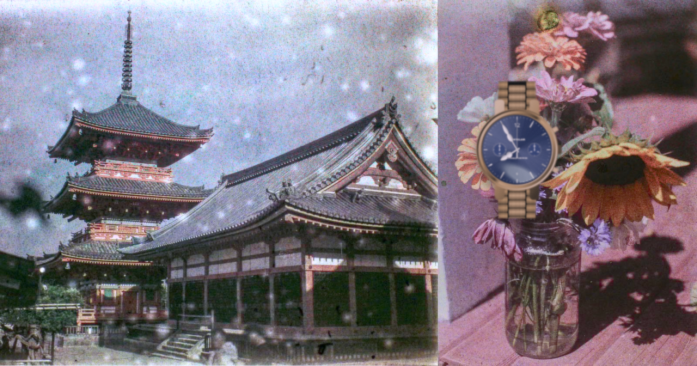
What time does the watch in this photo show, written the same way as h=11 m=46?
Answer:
h=7 m=55
